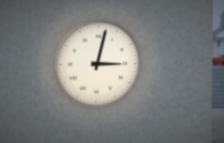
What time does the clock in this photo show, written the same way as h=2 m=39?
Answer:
h=3 m=2
